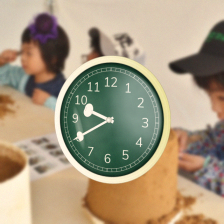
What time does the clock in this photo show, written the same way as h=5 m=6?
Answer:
h=9 m=40
